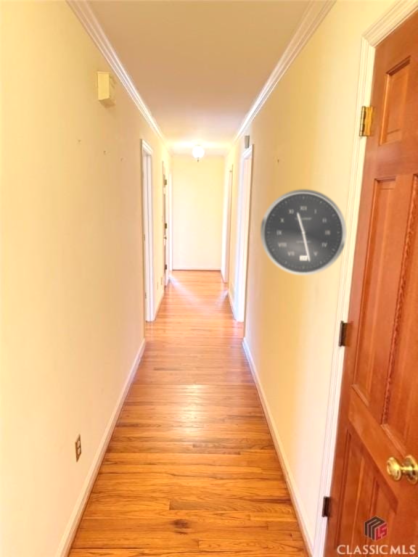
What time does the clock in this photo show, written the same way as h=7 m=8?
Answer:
h=11 m=28
